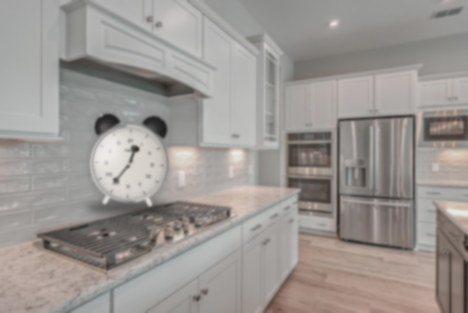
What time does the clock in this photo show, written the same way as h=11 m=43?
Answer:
h=12 m=36
